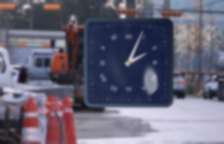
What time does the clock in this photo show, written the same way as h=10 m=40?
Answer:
h=2 m=4
